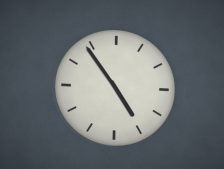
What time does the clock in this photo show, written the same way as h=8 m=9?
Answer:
h=4 m=54
